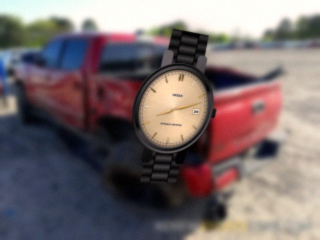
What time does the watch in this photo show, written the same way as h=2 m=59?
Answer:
h=8 m=12
